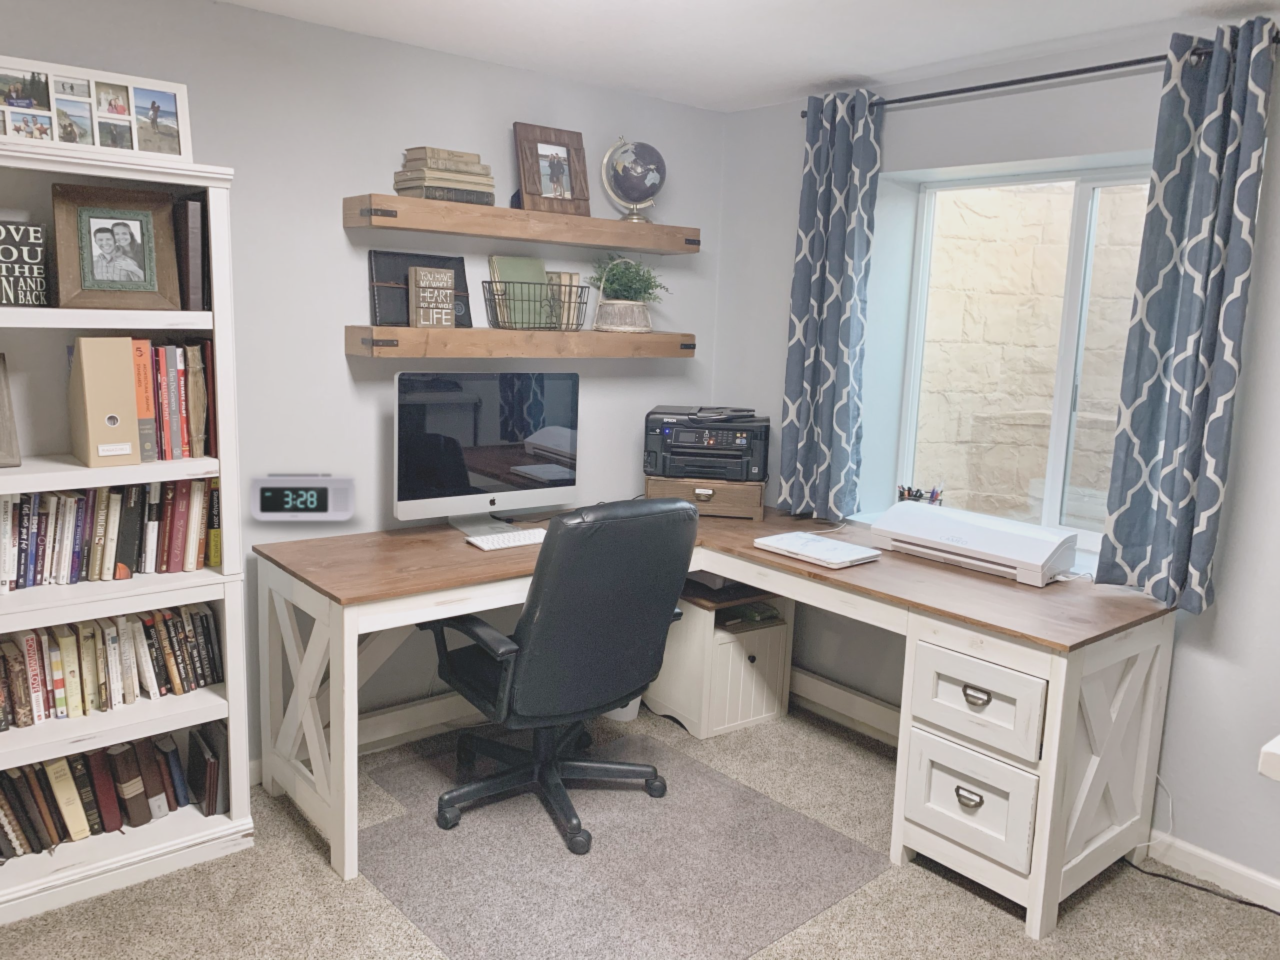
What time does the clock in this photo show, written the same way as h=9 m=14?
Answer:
h=3 m=28
